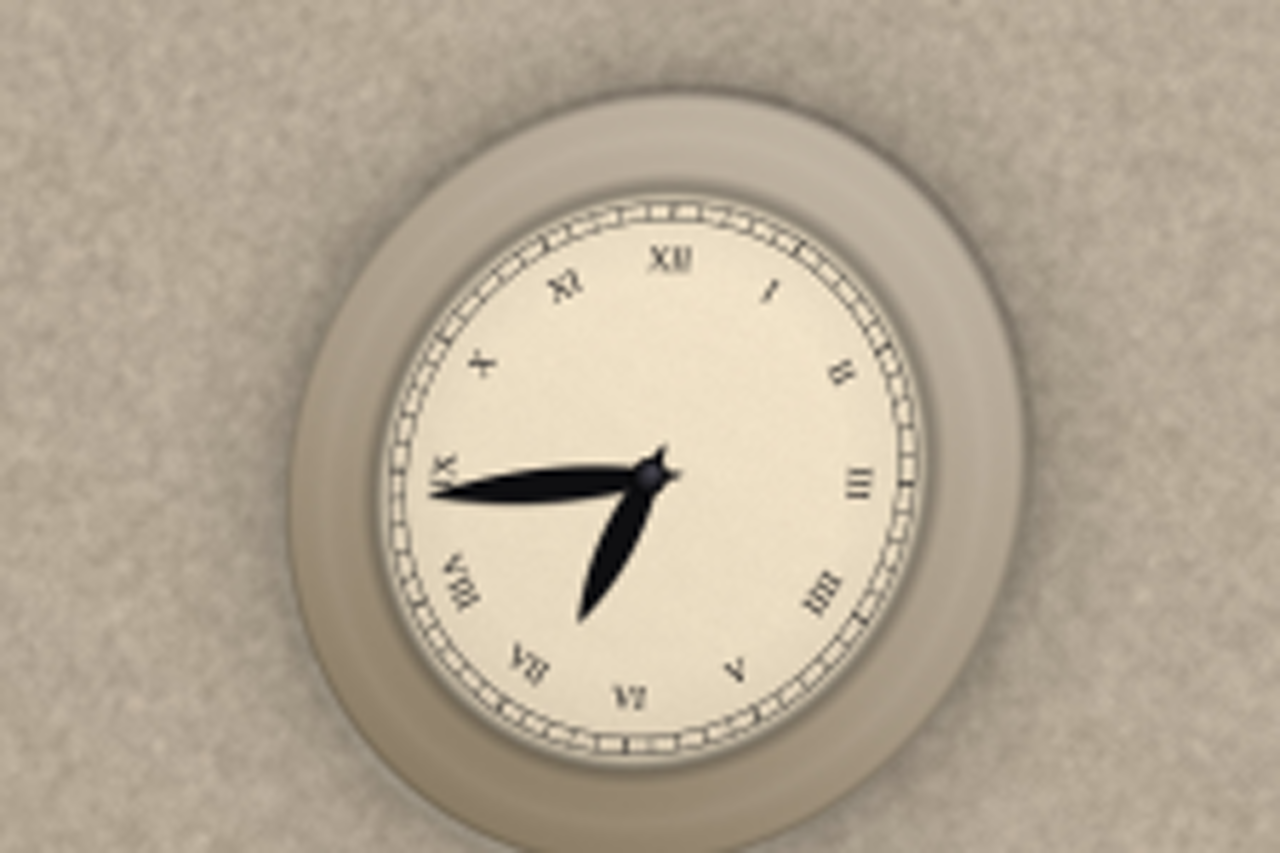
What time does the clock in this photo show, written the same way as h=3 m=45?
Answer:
h=6 m=44
